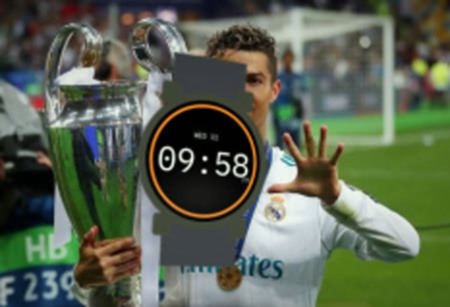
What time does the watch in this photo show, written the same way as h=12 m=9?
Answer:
h=9 m=58
